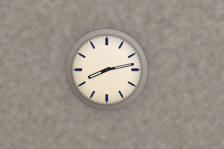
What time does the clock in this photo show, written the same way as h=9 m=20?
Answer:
h=8 m=13
